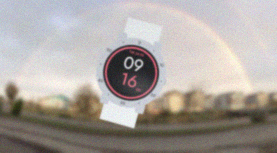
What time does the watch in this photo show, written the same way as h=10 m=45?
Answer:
h=9 m=16
